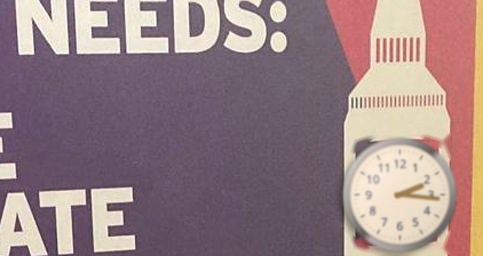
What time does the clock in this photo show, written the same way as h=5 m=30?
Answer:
h=2 m=16
